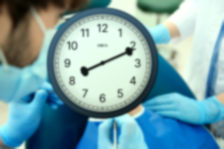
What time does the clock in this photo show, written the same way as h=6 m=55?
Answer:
h=8 m=11
